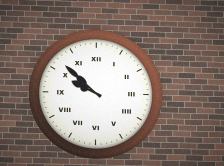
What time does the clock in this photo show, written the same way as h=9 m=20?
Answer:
h=9 m=52
